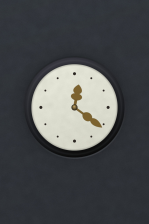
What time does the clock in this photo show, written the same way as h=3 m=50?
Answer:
h=12 m=21
